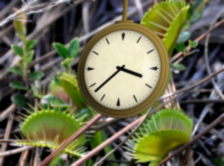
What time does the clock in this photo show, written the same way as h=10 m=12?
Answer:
h=3 m=38
